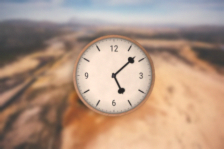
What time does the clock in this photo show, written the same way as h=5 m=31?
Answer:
h=5 m=8
